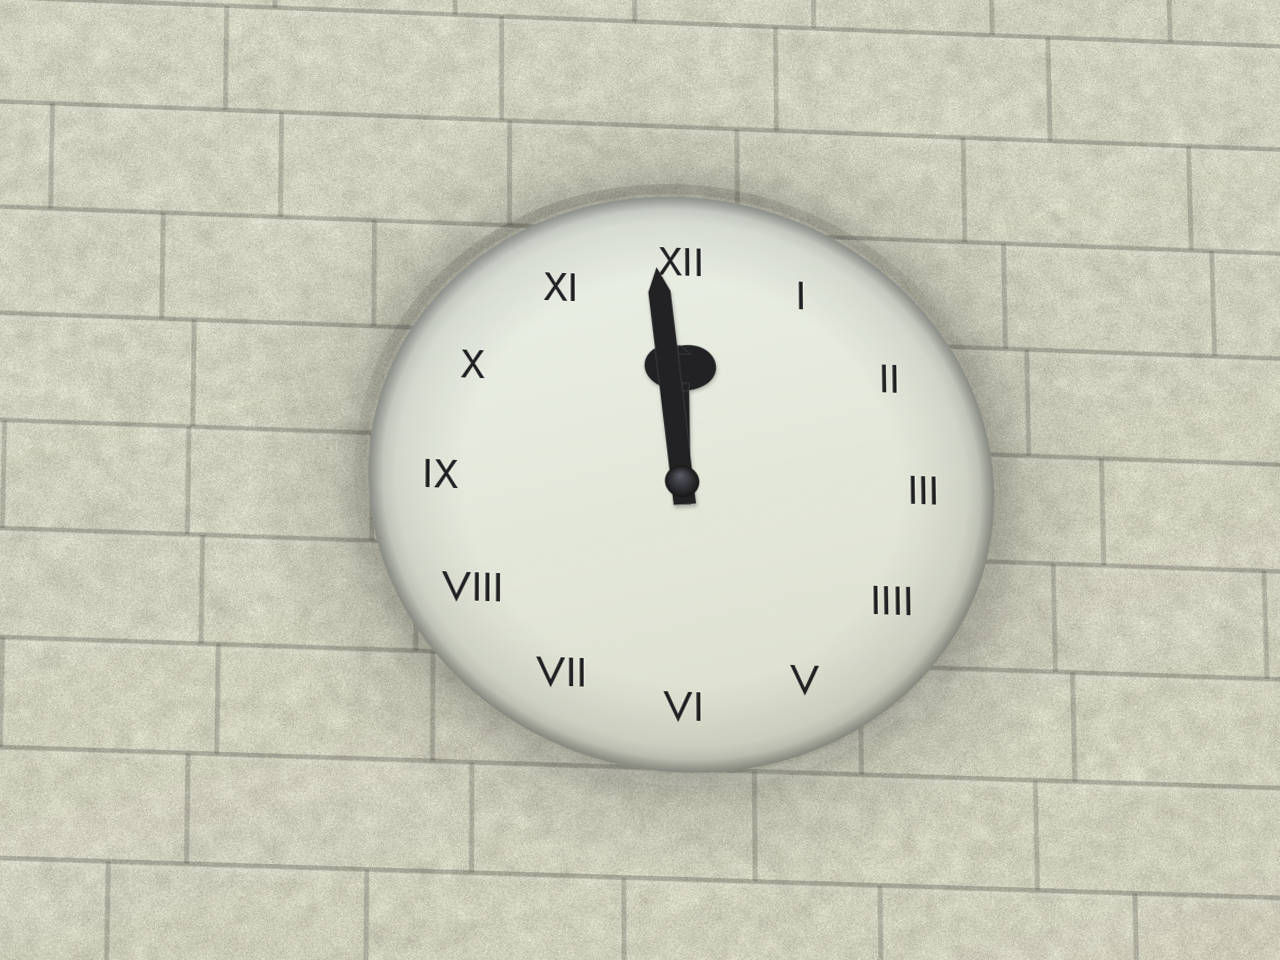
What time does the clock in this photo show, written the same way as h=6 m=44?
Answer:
h=11 m=59
